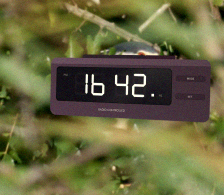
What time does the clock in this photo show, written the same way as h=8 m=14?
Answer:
h=16 m=42
